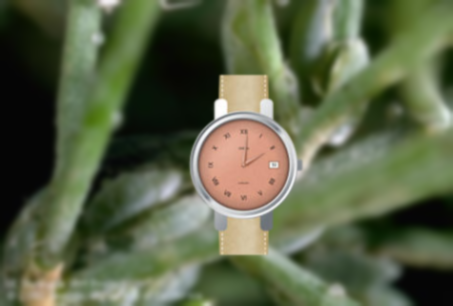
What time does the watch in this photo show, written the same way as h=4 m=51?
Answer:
h=2 m=1
